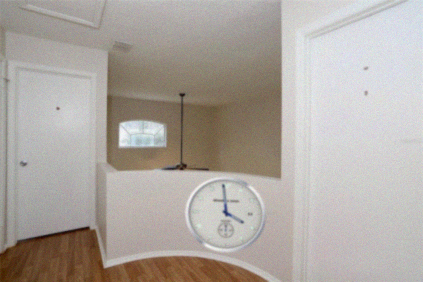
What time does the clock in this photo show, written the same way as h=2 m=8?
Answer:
h=3 m=59
